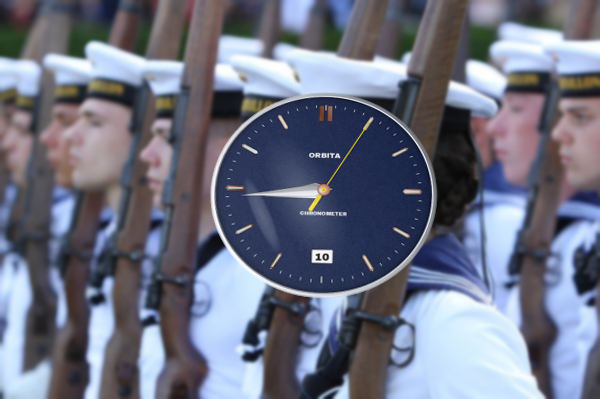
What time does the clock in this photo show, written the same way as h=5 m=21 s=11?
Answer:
h=8 m=44 s=5
